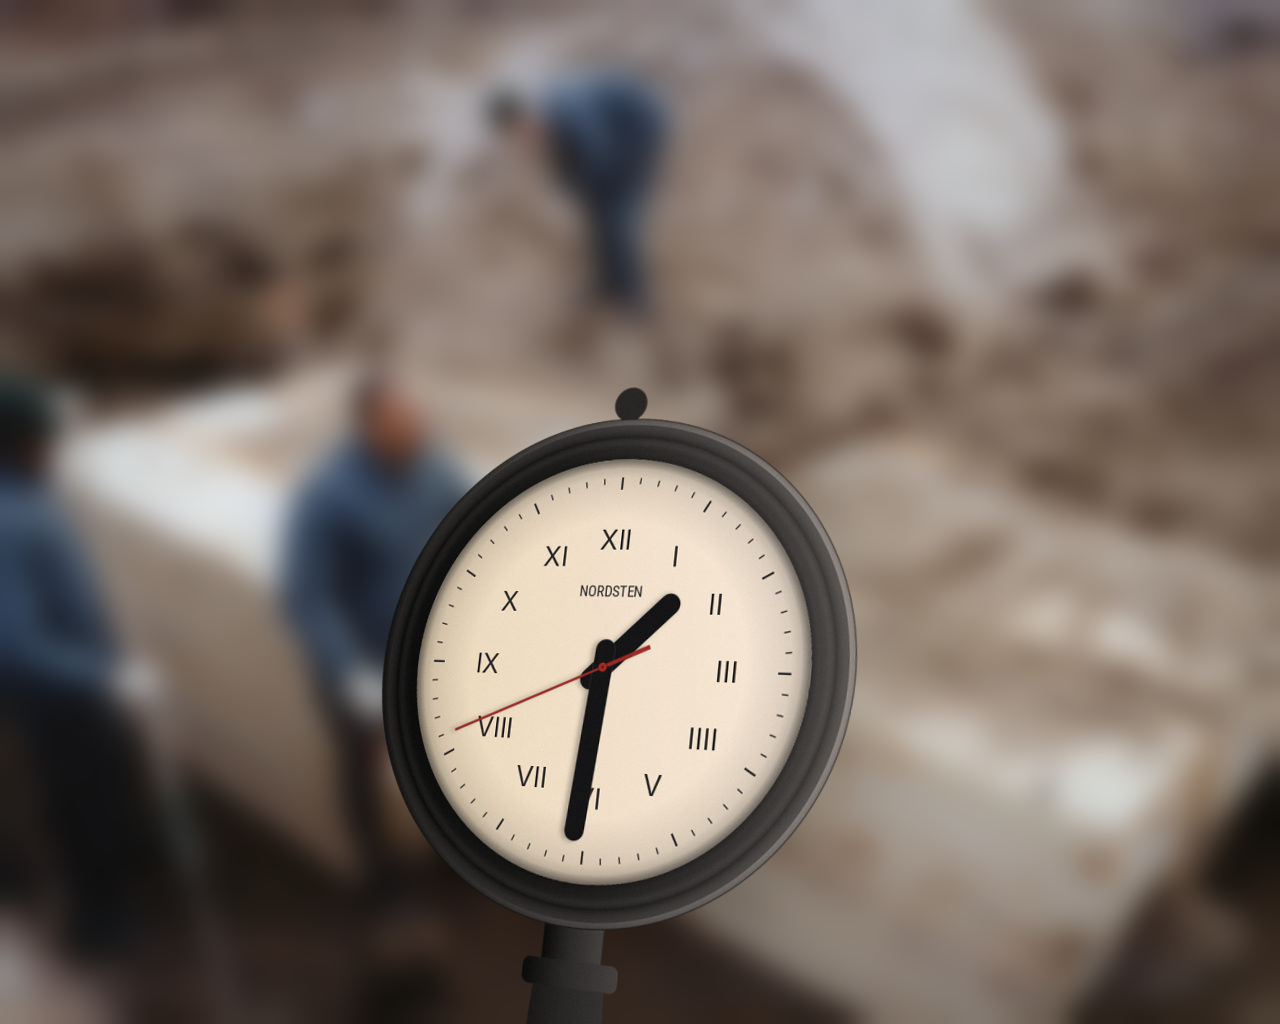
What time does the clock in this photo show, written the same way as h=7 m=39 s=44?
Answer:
h=1 m=30 s=41
